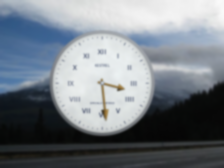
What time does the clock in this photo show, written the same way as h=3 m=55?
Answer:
h=3 m=29
